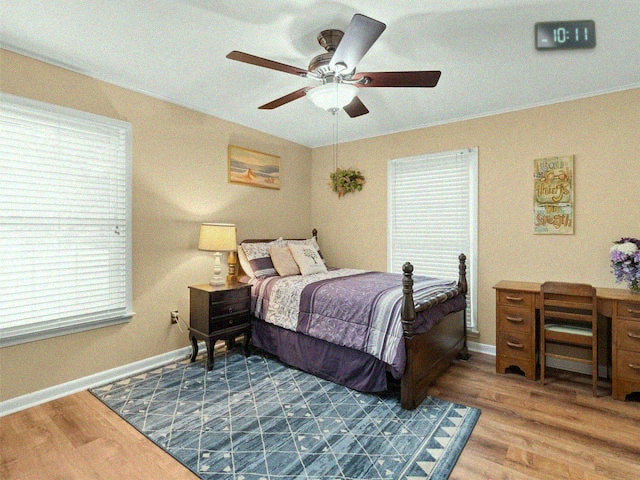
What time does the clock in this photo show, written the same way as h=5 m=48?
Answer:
h=10 m=11
